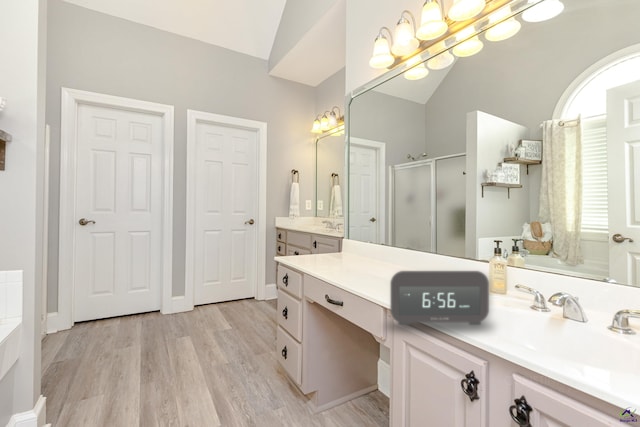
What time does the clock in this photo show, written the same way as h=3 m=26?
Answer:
h=6 m=56
